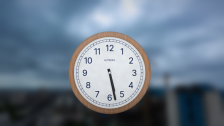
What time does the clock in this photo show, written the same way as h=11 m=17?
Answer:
h=5 m=28
